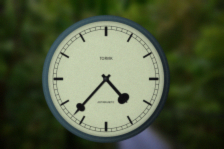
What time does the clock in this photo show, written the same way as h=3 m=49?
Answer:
h=4 m=37
